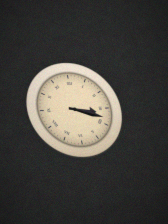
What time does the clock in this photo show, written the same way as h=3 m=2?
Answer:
h=3 m=18
